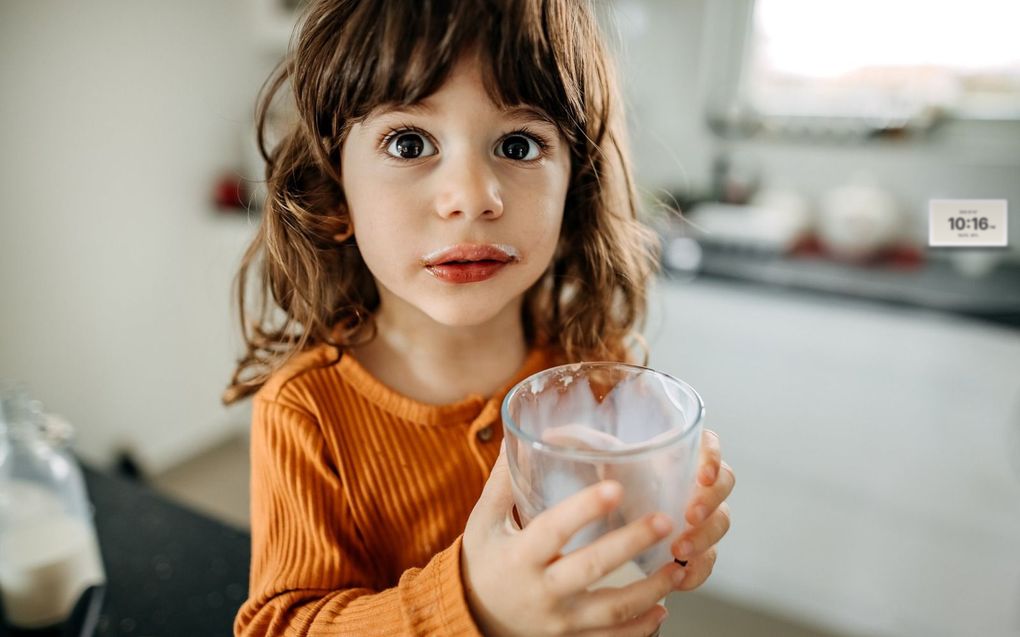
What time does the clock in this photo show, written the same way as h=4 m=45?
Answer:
h=10 m=16
